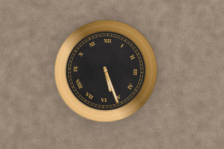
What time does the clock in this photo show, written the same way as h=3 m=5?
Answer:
h=5 m=26
